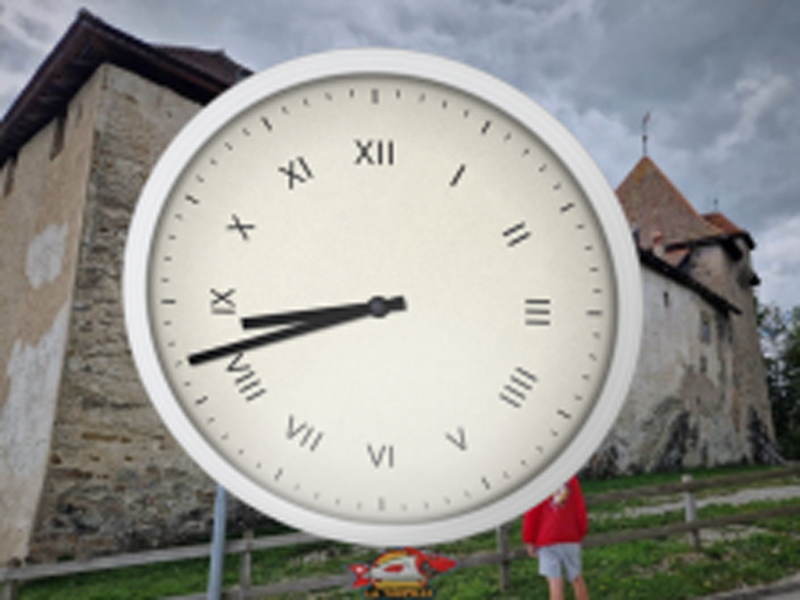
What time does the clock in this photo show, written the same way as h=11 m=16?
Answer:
h=8 m=42
